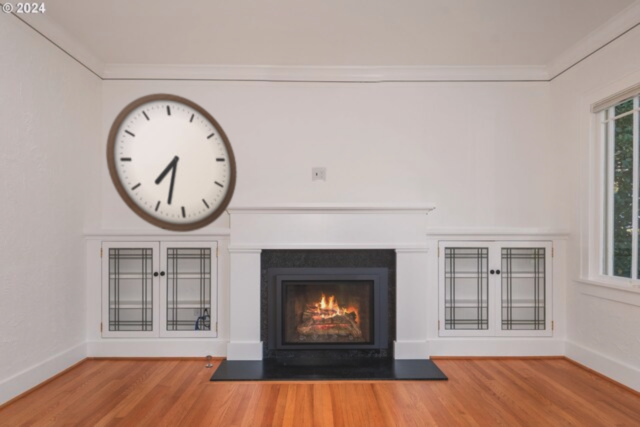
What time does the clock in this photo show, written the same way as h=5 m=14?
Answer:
h=7 m=33
